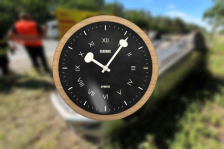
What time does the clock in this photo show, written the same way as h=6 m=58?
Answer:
h=10 m=6
